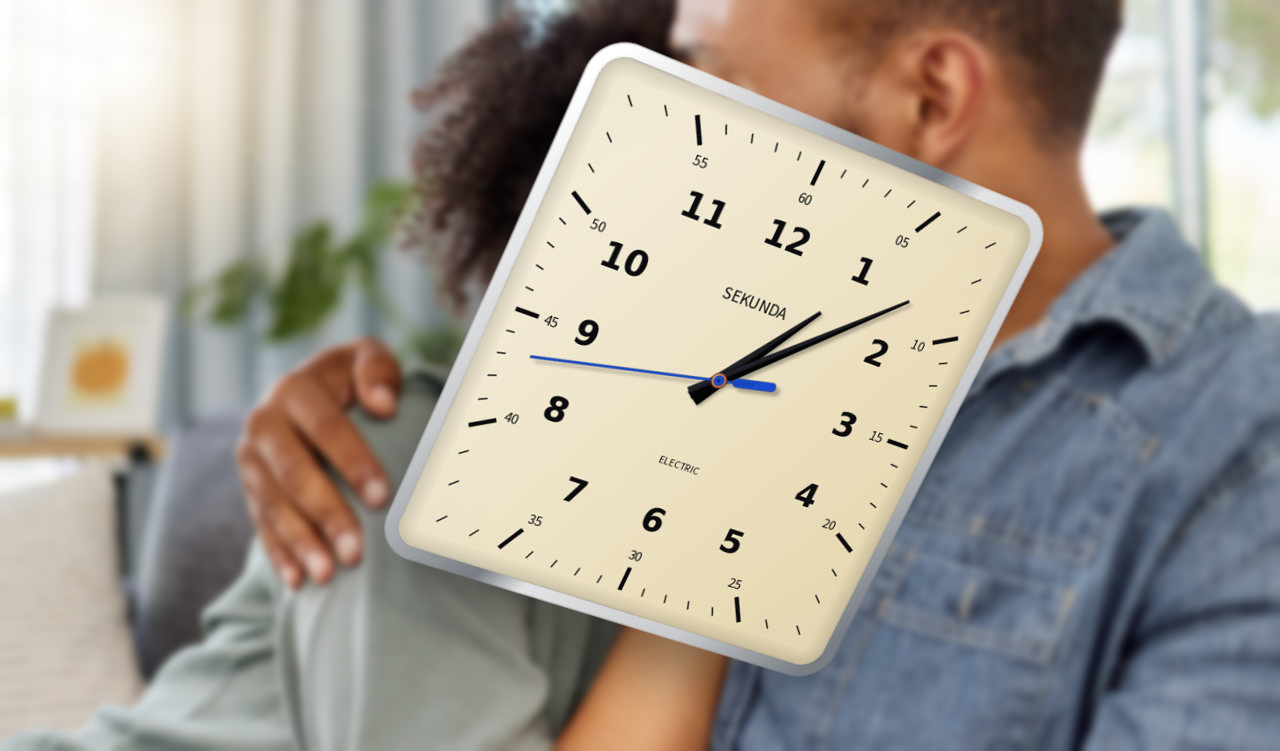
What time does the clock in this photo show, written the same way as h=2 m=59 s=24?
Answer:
h=1 m=7 s=43
